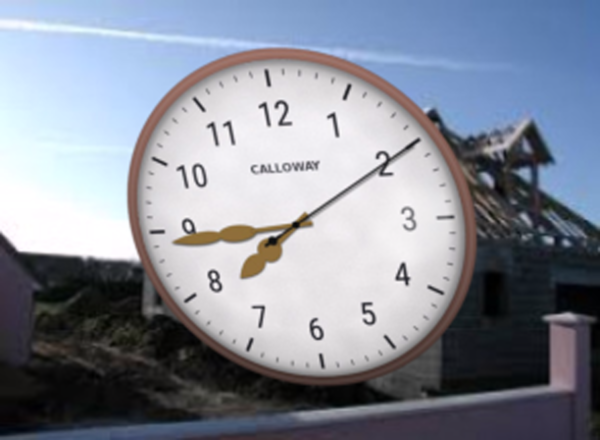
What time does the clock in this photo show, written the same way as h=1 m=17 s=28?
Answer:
h=7 m=44 s=10
